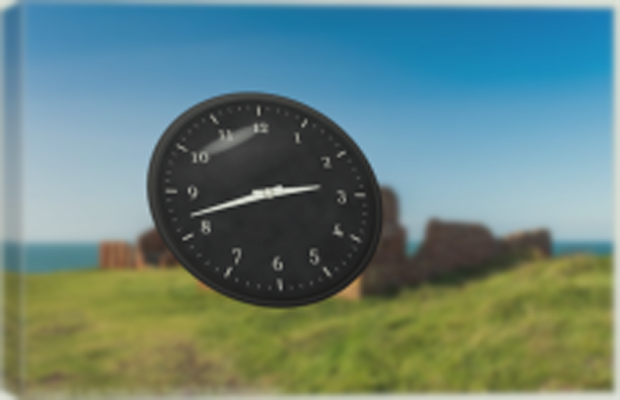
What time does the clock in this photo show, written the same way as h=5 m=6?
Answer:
h=2 m=42
